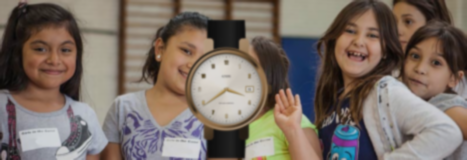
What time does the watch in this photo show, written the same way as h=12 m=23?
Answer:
h=3 m=39
